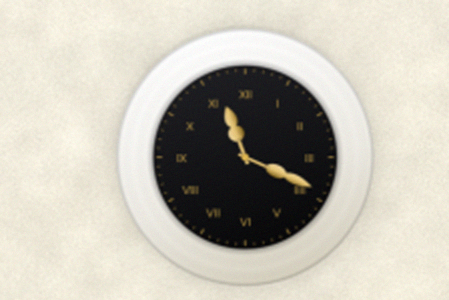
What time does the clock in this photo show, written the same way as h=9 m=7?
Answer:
h=11 m=19
